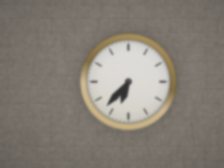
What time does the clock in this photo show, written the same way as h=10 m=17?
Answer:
h=6 m=37
